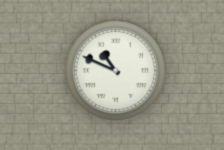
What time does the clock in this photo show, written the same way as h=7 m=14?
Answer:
h=10 m=49
